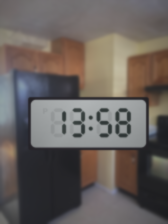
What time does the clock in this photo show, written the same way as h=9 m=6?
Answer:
h=13 m=58
